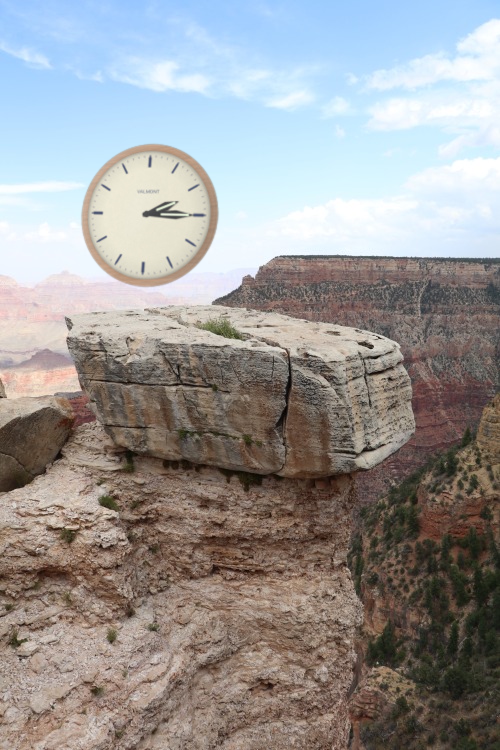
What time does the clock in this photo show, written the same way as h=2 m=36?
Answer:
h=2 m=15
